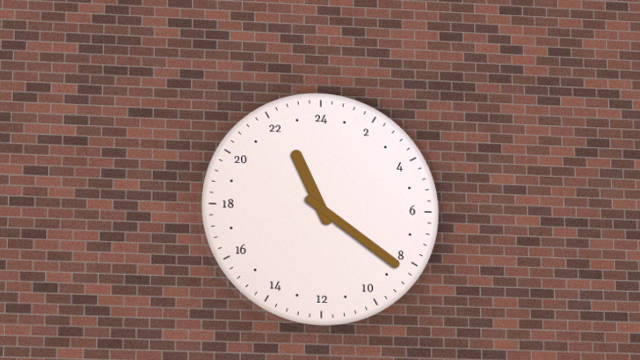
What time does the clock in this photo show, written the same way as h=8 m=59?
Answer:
h=22 m=21
